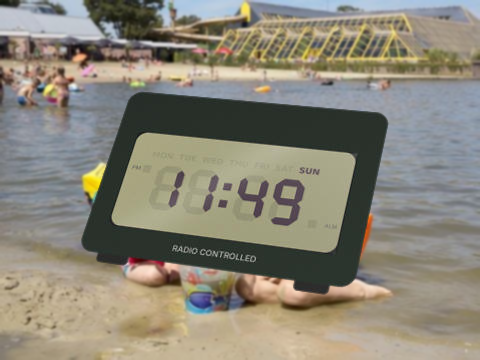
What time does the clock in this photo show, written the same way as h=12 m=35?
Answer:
h=11 m=49
